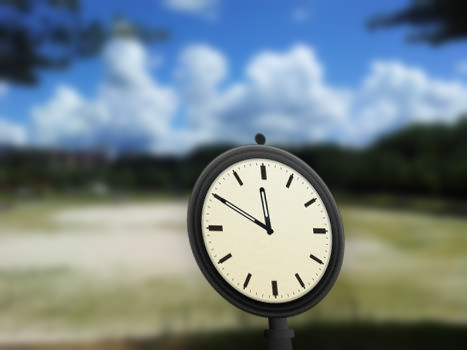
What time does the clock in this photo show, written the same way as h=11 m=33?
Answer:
h=11 m=50
